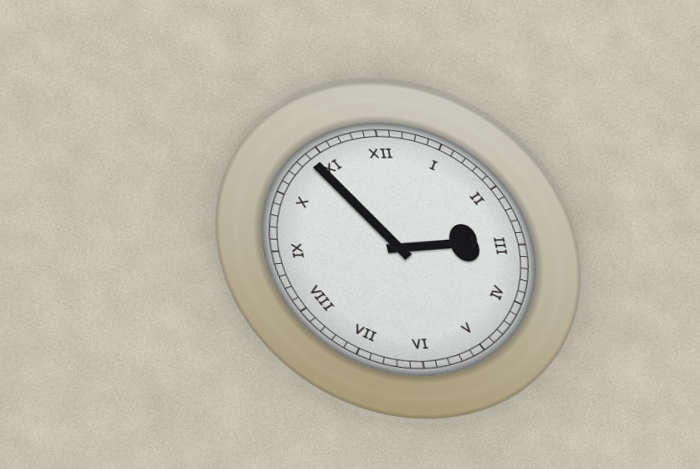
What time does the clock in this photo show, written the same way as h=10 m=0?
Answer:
h=2 m=54
